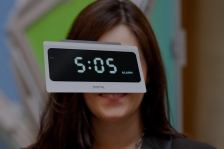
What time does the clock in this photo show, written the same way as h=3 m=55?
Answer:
h=5 m=5
